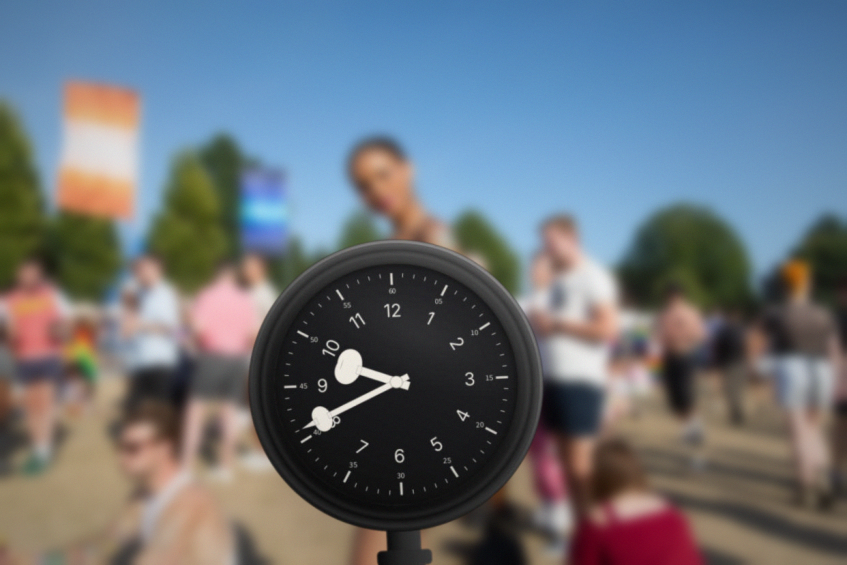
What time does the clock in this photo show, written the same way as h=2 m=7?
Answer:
h=9 m=41
